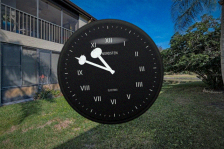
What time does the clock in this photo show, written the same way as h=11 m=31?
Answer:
h=10 m=49
